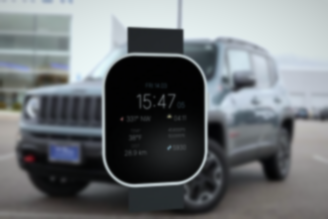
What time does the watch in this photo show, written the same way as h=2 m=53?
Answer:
h=15 m=47
